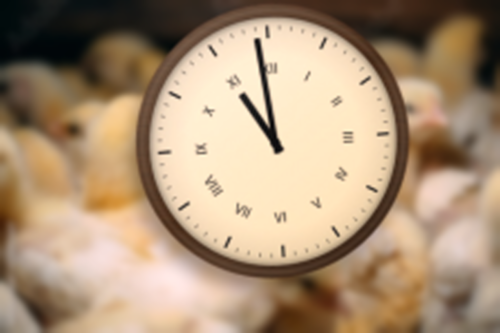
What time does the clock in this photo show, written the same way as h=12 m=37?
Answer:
h=10 m=59
